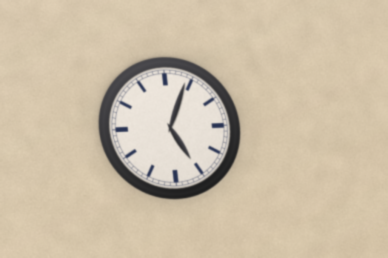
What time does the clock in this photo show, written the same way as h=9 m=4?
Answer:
h=5 m=4
